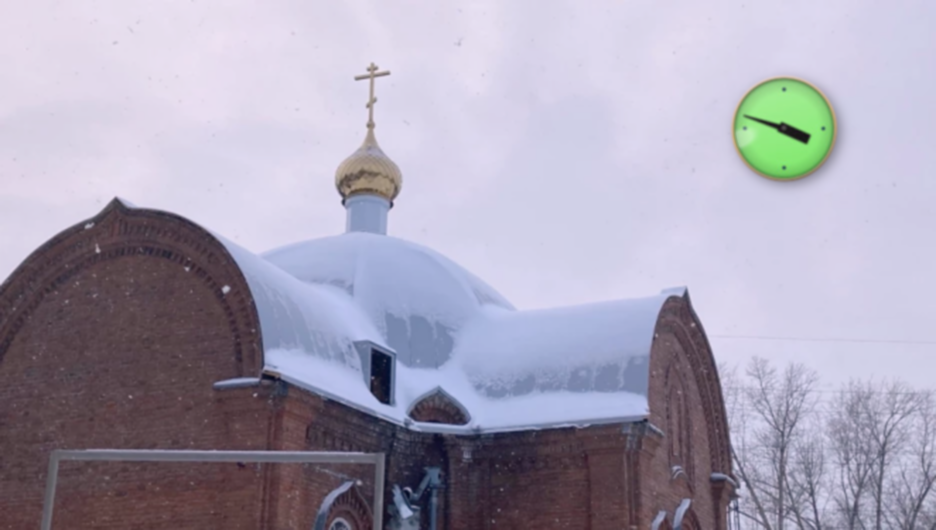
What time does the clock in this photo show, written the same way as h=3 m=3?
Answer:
h=3 m=48
